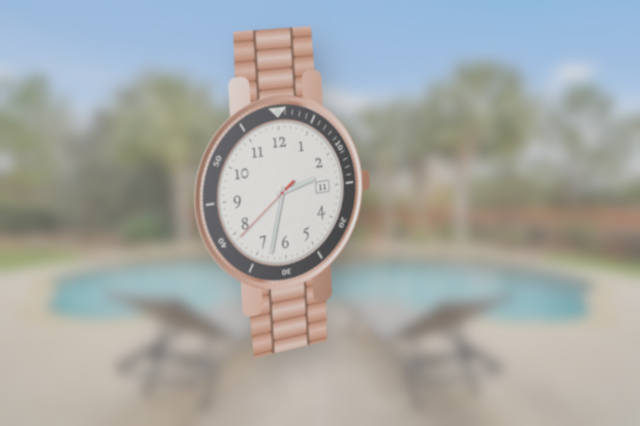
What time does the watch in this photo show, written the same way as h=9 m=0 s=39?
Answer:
h=2 m=32 s=39
